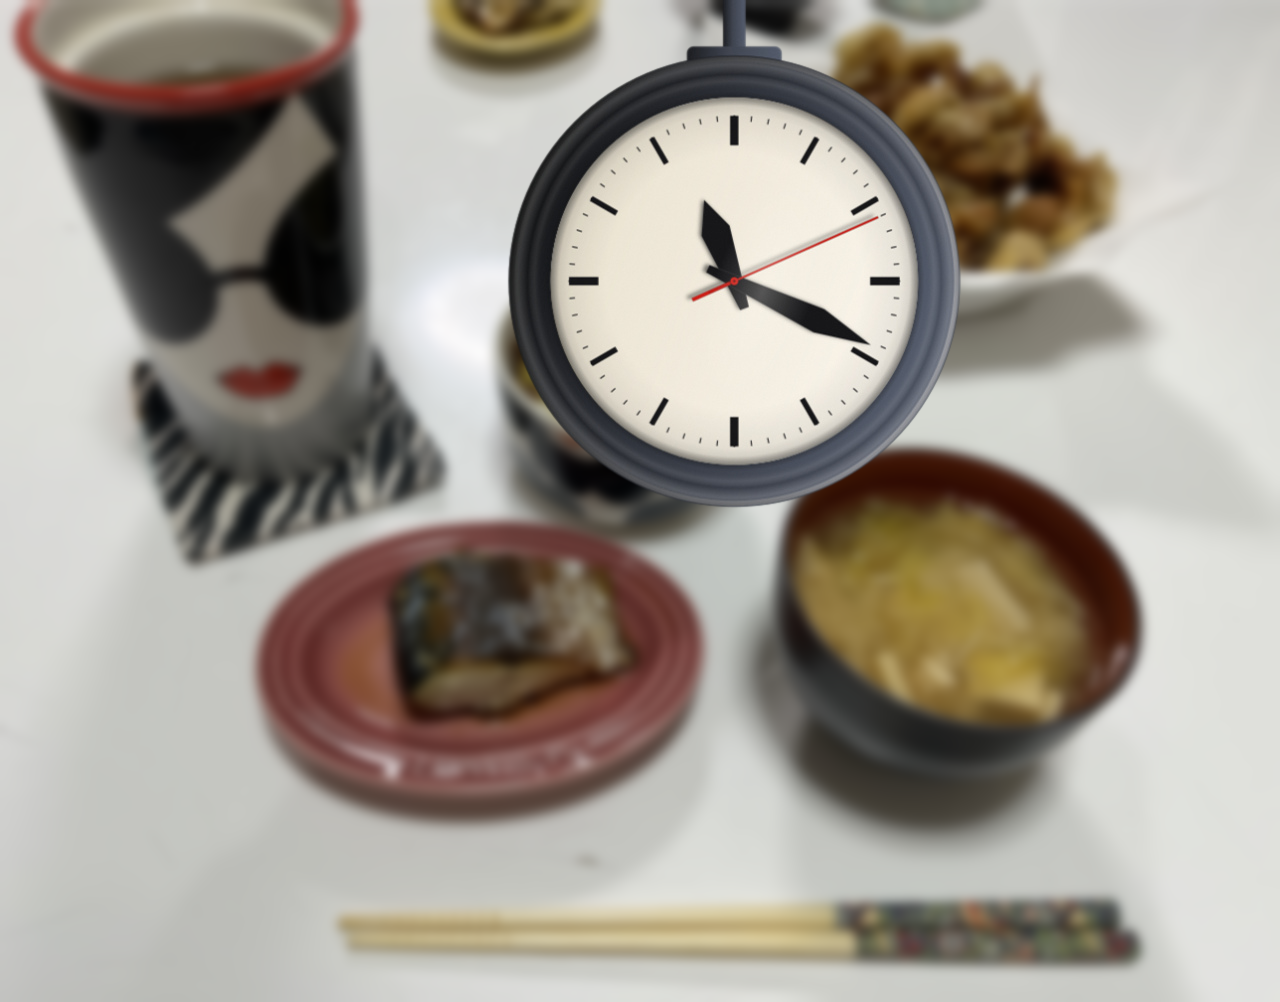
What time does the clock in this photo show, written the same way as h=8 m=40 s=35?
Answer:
h=11 m=19 s=11
